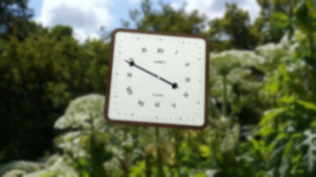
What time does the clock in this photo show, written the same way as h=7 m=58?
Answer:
h=3 m=49
